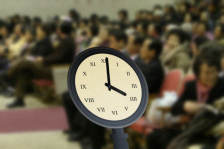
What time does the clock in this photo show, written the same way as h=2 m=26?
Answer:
h=4 m=1
